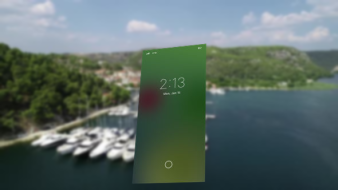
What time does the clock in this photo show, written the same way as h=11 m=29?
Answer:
h=2 m=13
